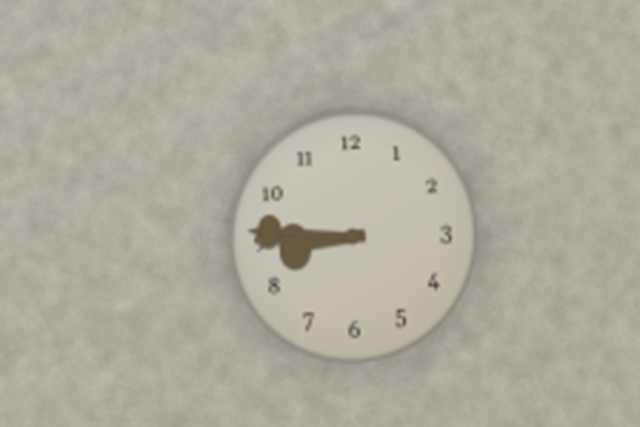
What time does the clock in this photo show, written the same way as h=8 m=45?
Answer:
h=8 m=46
